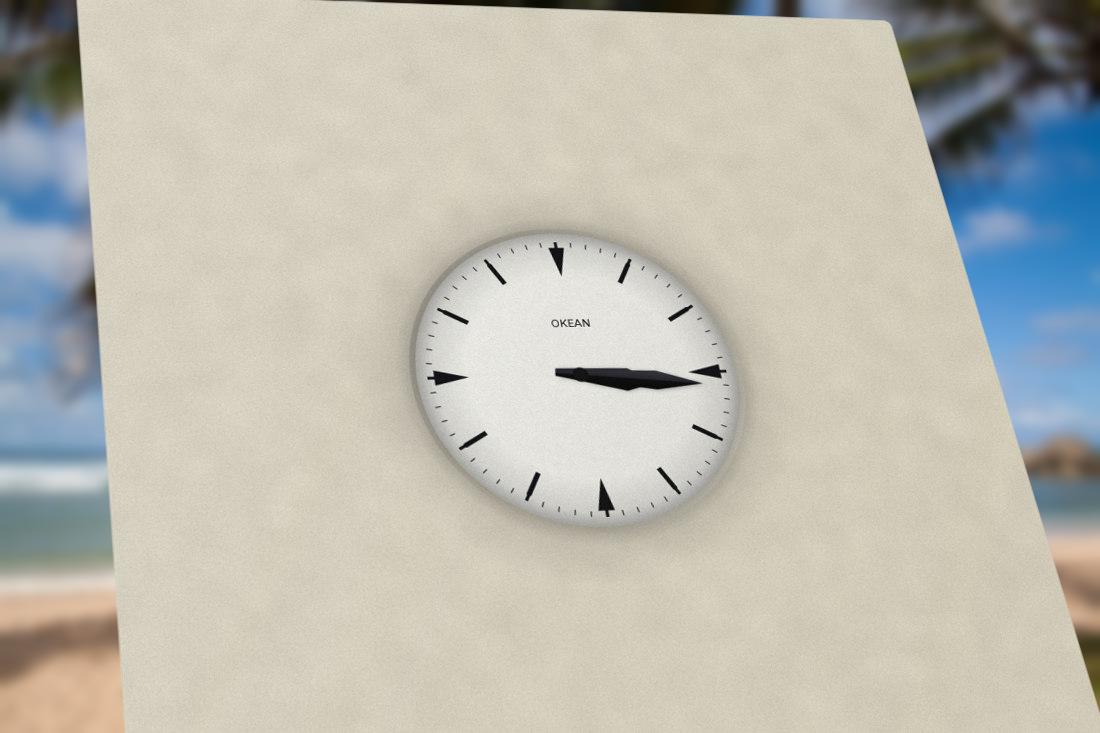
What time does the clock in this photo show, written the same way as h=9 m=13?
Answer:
h=3 m=16
